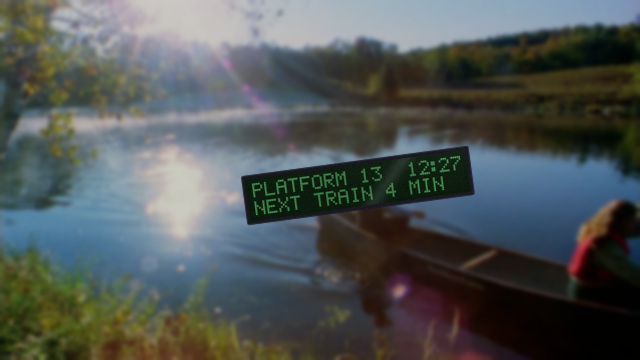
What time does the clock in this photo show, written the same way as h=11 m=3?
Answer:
h=12 m=27
